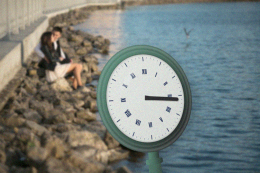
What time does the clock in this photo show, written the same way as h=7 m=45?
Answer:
h=3 m=16
